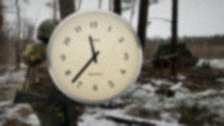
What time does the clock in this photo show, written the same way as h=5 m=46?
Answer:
h=11 m=37
